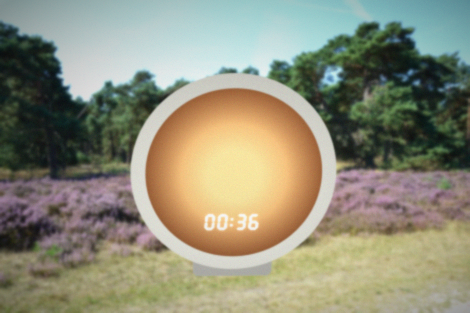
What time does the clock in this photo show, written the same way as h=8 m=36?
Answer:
h=0 m=36
